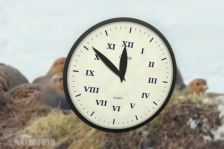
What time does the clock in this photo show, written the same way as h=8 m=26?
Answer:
h=11 m=51
